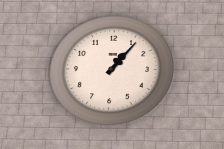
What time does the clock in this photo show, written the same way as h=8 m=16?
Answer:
h=1 m=6
